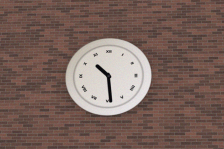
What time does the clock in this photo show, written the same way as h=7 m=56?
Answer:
h=10 m=29
